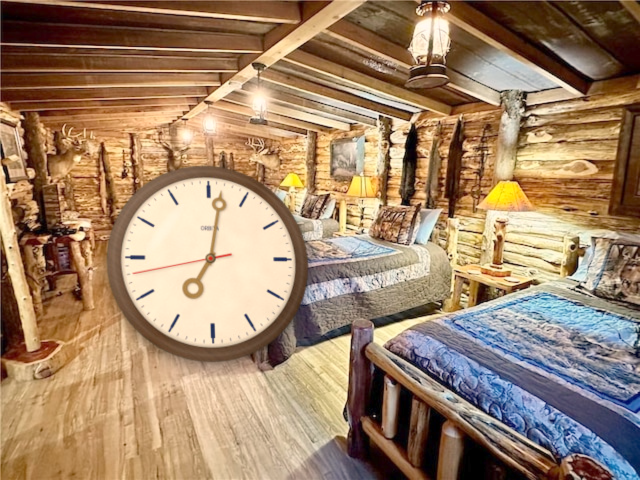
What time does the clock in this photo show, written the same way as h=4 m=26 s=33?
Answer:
h=7 m=1 s=43
